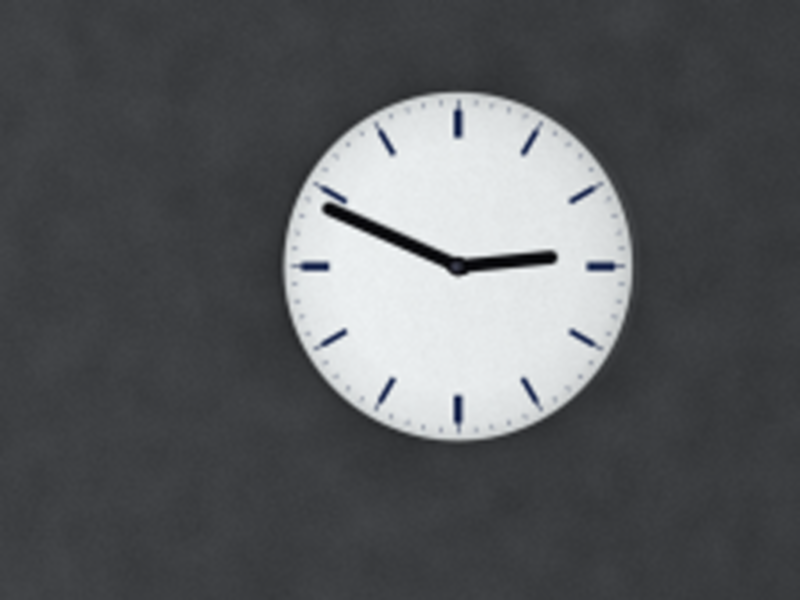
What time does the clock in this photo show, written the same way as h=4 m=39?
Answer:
h=2 m=49
